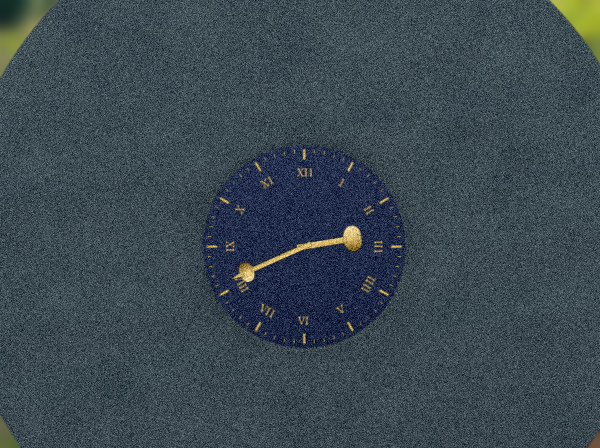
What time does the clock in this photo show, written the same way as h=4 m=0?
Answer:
h=2 m=41
